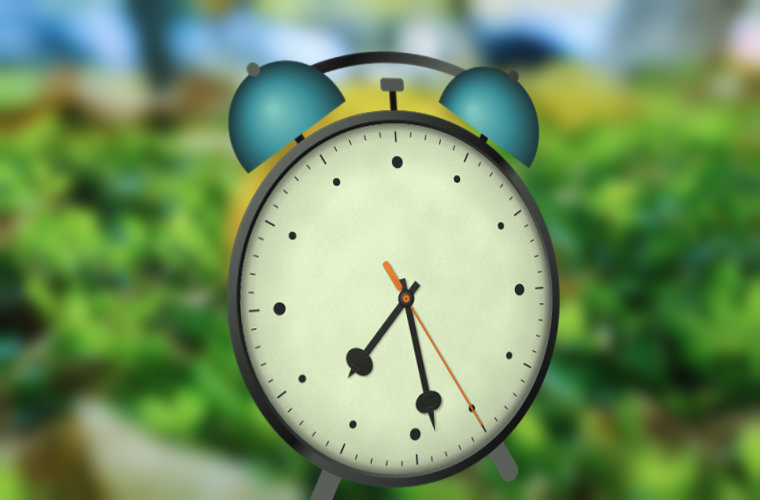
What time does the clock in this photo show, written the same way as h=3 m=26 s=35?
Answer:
h=7 m=28 s=25
